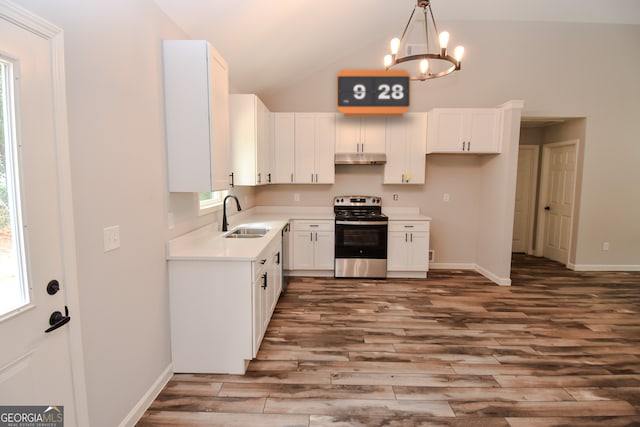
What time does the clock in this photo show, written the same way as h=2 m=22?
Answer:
h=9 m=28
